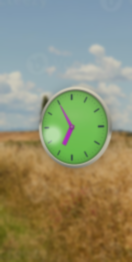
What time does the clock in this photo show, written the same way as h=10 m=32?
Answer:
h=6 m=55
